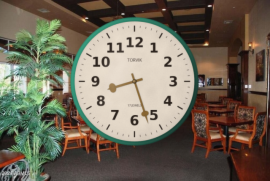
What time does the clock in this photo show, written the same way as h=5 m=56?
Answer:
h=8 m=27
